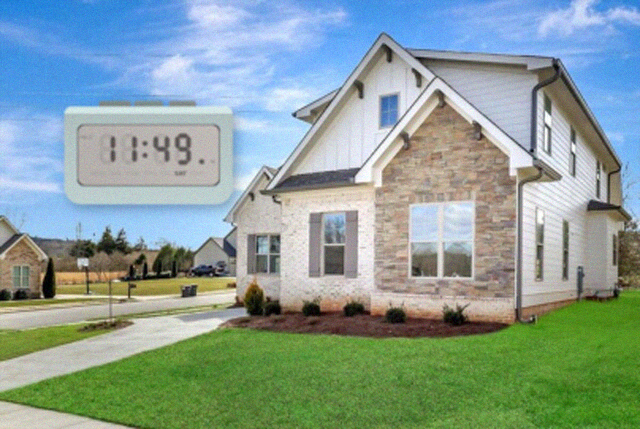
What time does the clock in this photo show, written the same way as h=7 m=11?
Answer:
h=11 m=49
